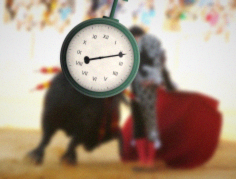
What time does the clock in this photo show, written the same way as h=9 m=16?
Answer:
h=8 m=11
